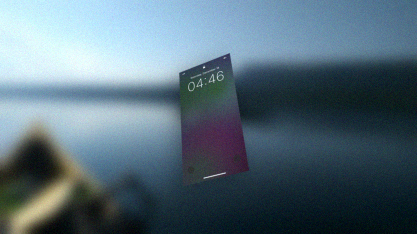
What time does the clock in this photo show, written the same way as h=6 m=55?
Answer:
h=4 m=46
